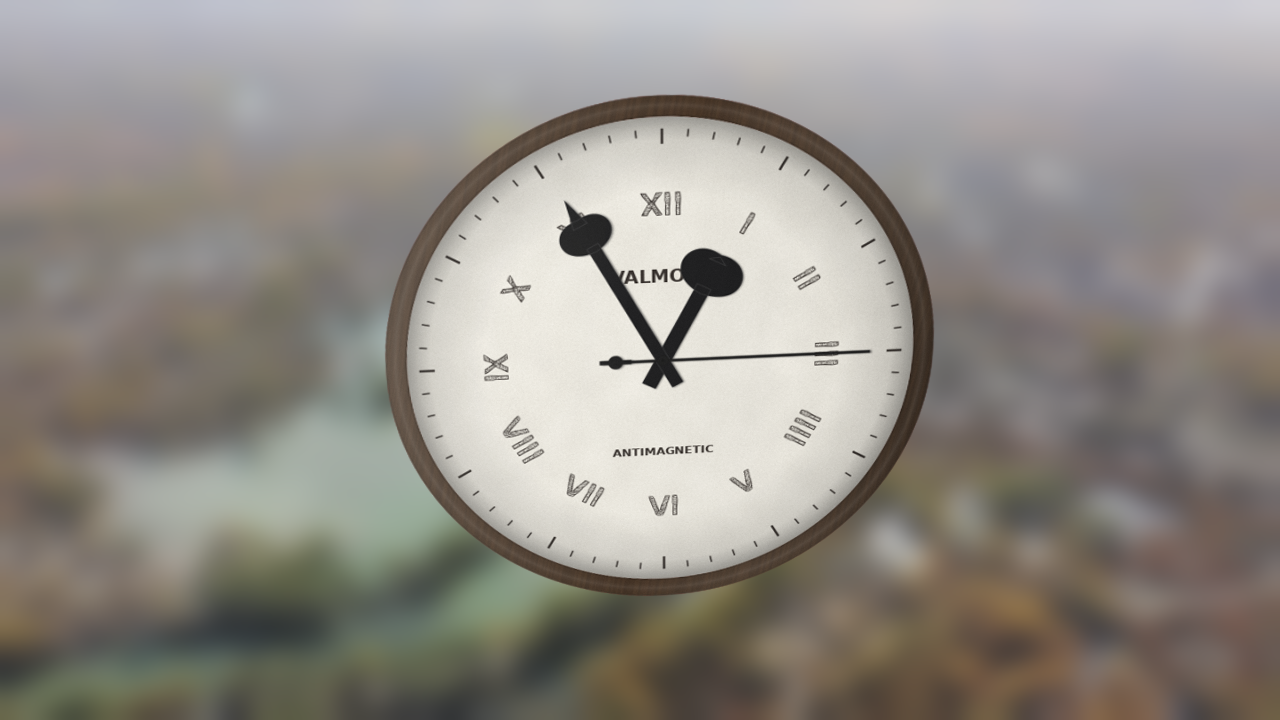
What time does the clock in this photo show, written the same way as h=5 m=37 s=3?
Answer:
h=12 m=55 s=15
